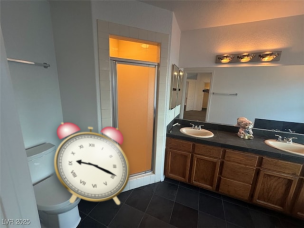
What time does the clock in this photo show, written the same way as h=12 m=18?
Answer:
h=9 m=19
